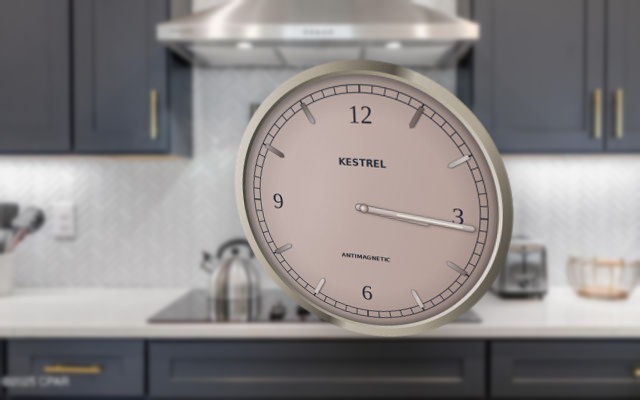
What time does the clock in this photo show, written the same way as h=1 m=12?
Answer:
h=3 m=16
